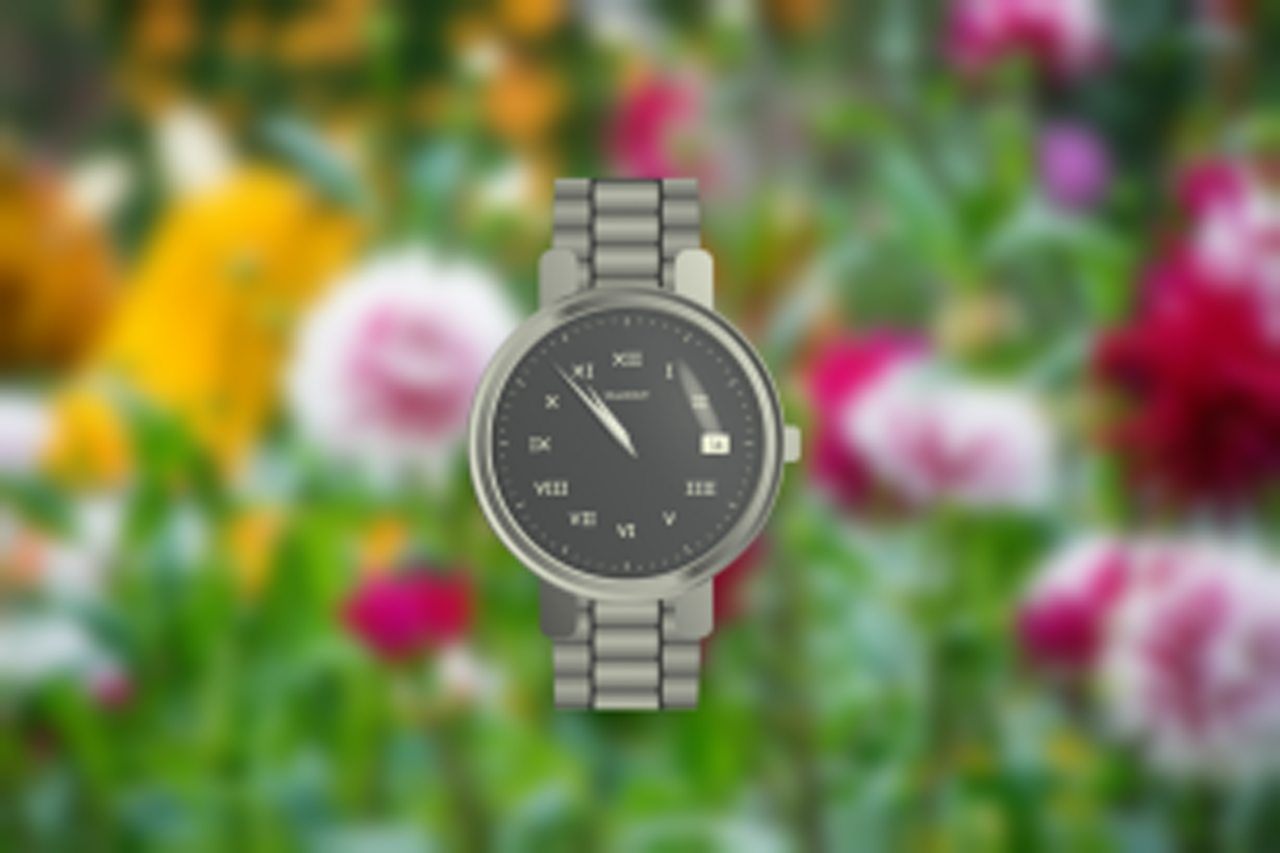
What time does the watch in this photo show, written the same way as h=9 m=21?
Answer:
h=10 m=53
